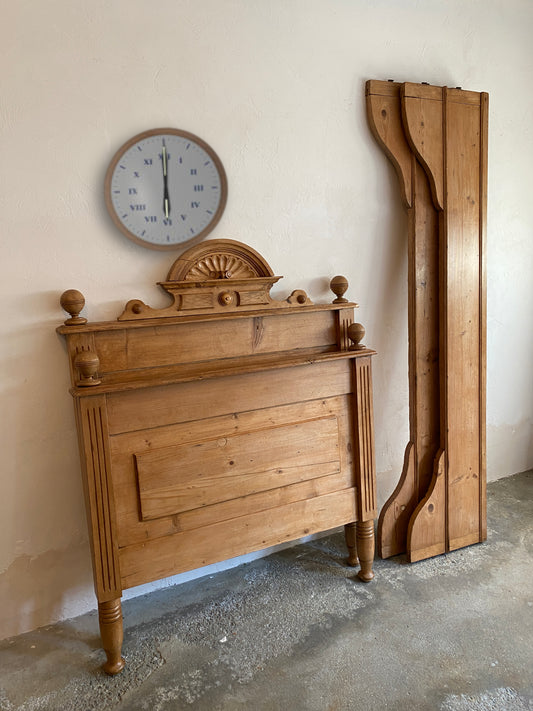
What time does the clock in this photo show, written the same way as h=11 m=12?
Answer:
h=6 m=0
